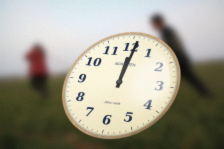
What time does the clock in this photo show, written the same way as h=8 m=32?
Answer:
h=12 m=1
